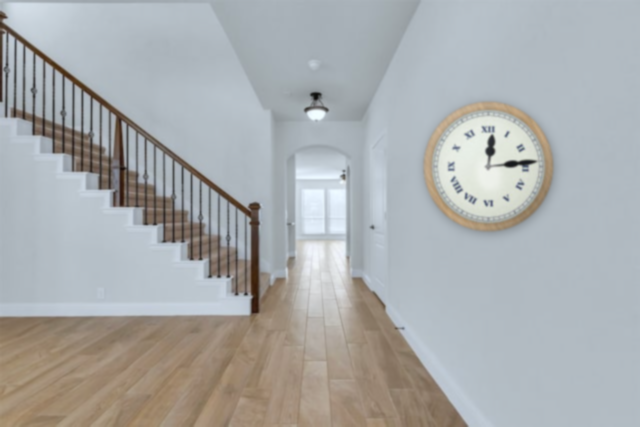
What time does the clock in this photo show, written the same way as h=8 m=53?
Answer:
h=12 m=14
